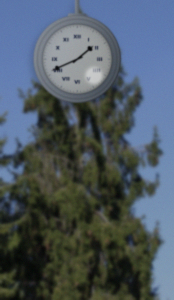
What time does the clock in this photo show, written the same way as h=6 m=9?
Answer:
h=1 m=41
